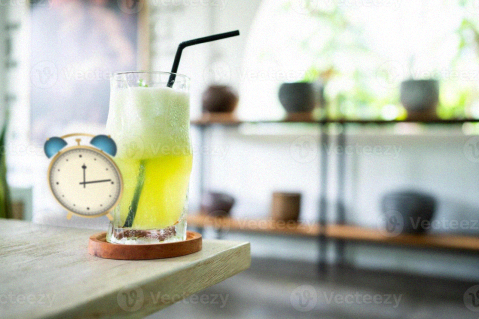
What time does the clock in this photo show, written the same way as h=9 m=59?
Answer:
h=12 m=14
